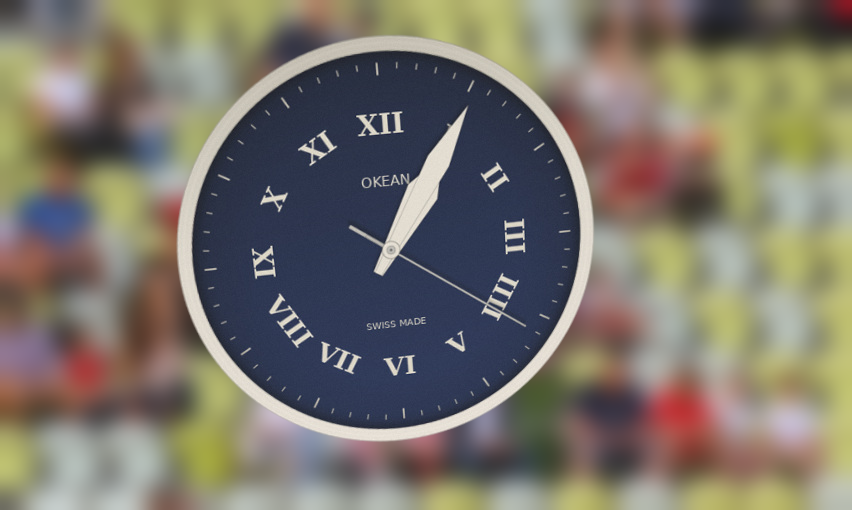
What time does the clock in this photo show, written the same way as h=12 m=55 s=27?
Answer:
h=1 m=5 s=21
